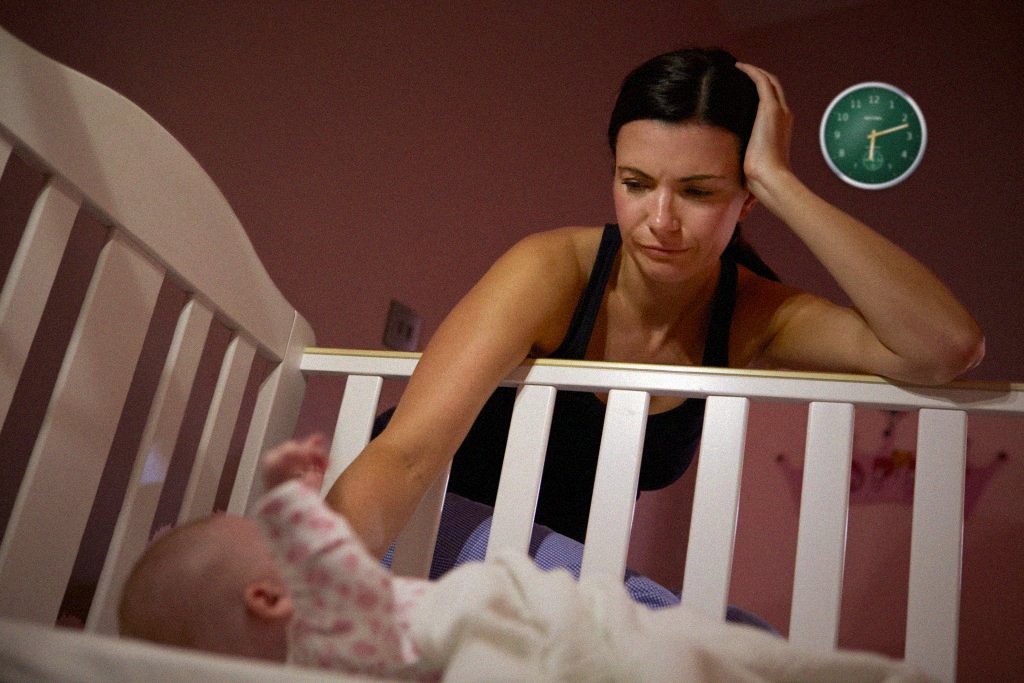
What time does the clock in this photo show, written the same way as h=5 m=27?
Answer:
h=6 m=12
